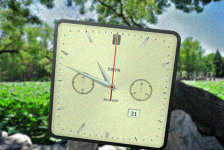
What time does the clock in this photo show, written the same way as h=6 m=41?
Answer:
h=10 m=48
